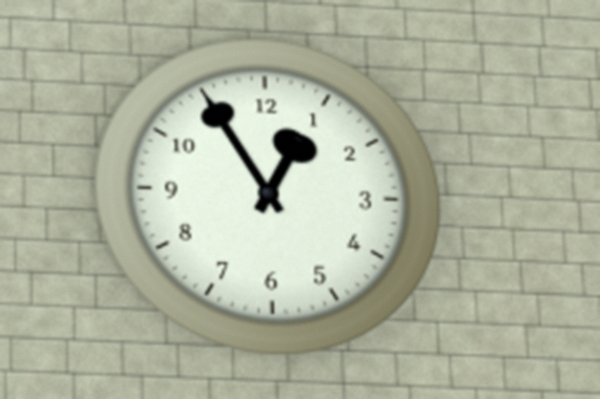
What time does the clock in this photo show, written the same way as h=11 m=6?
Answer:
h=12 m=55
